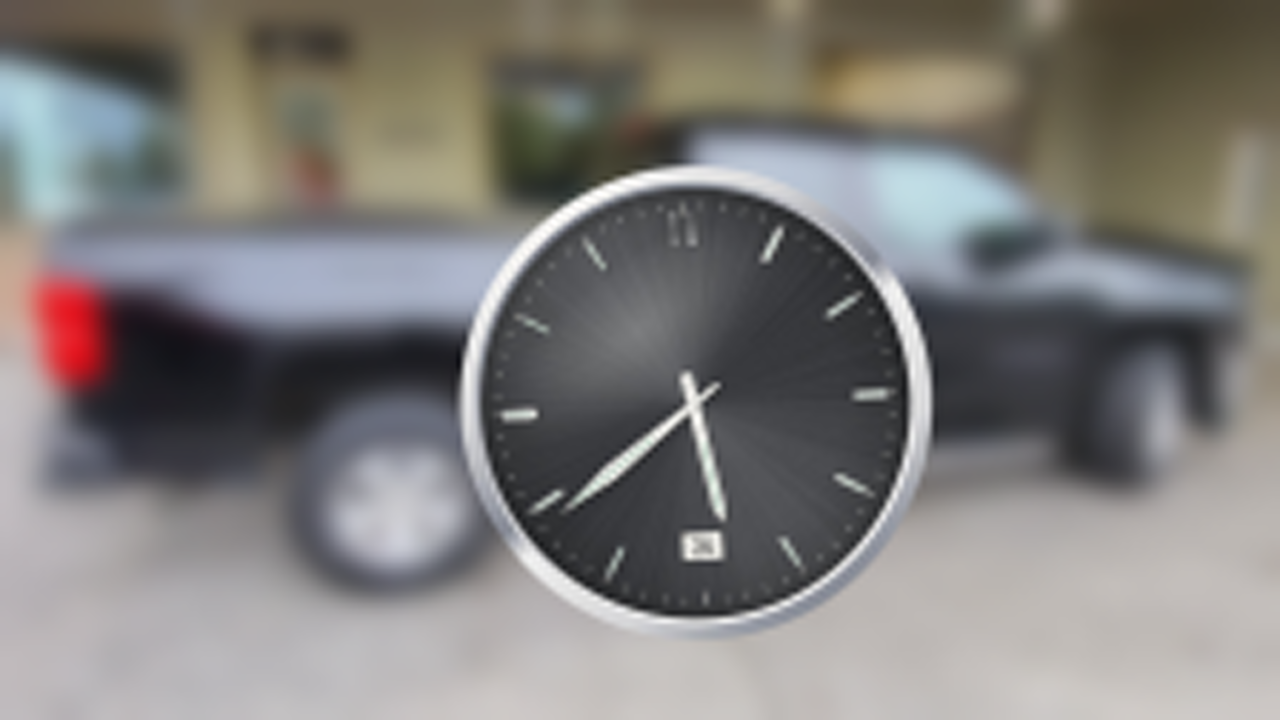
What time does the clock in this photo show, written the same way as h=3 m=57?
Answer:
h=5 m=39
